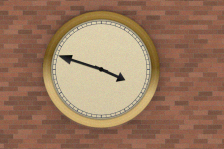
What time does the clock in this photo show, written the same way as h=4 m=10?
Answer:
h=3 m=48
